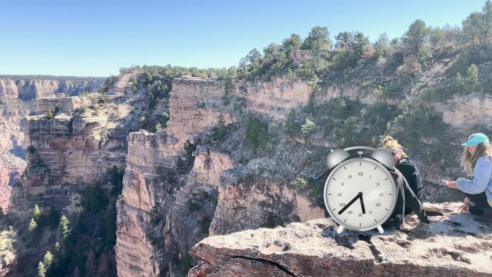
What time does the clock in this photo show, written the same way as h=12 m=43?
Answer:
h=5 m=38
